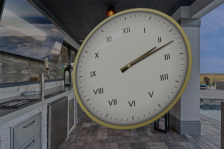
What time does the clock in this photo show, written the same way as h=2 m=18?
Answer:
h=2 m=12
